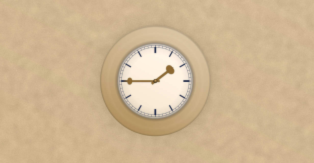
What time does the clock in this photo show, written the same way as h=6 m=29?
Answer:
h=1 m=45
